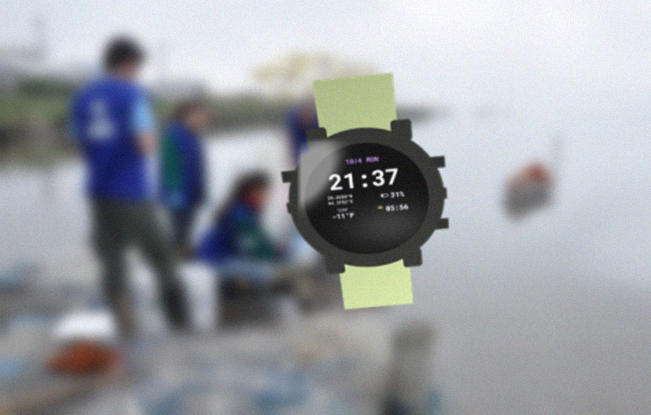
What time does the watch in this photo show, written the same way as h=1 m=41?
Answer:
h=21 m=37
